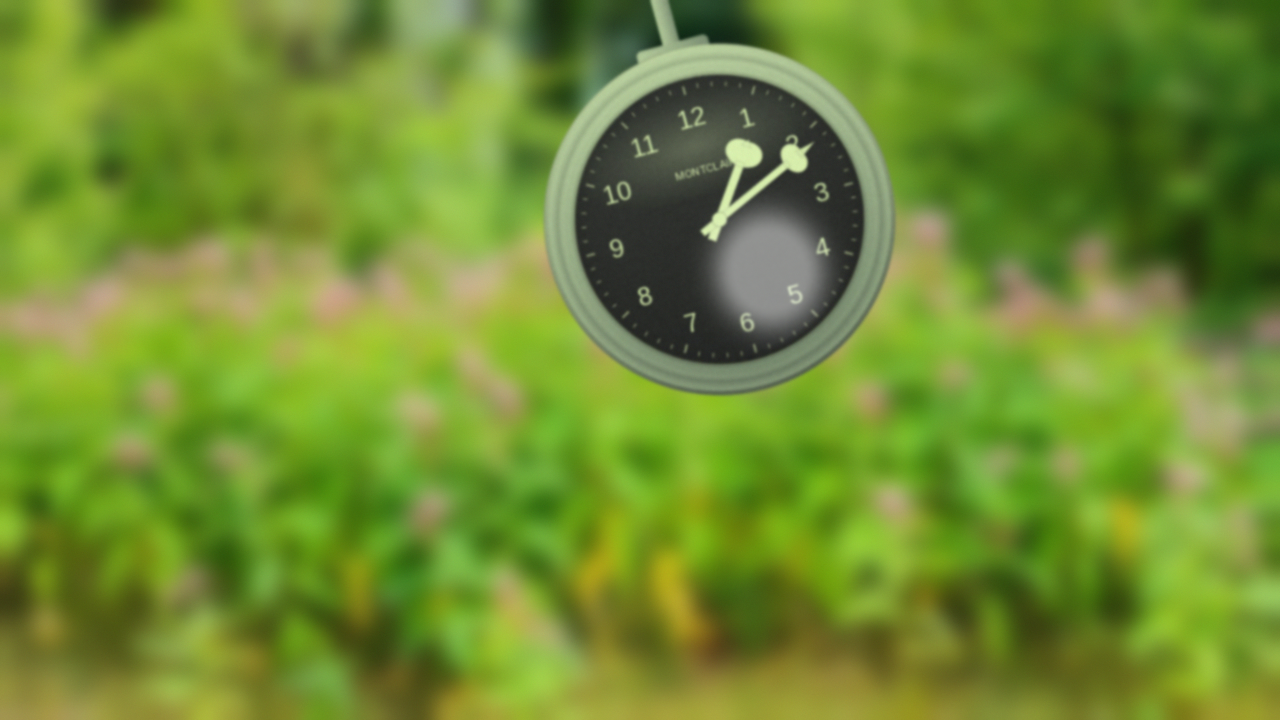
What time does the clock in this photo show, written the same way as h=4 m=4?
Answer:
h=1 m=11
